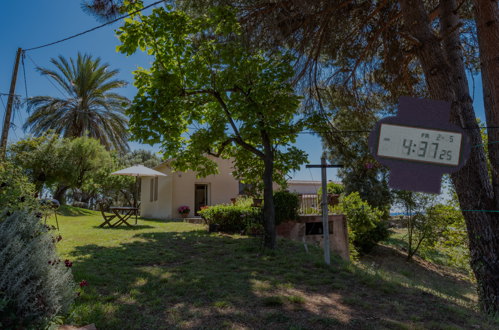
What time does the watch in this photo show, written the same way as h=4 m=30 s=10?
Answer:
h=4 m=37 s=25
